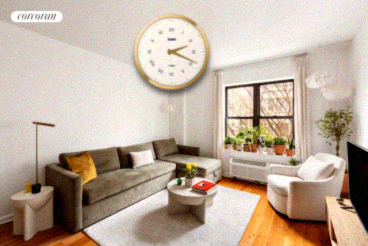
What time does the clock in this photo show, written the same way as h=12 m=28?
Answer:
h=2 m=19
